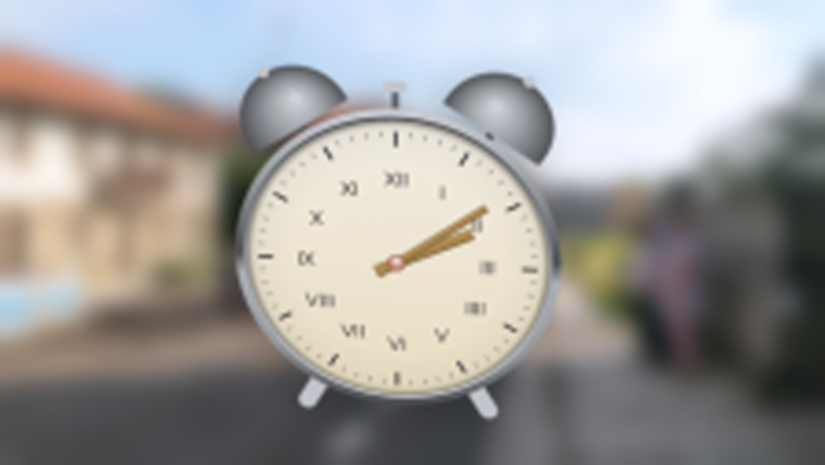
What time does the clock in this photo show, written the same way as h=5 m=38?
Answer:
h=2 m=9
